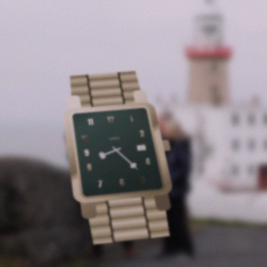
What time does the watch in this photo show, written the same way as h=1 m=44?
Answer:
h=8 m=24
